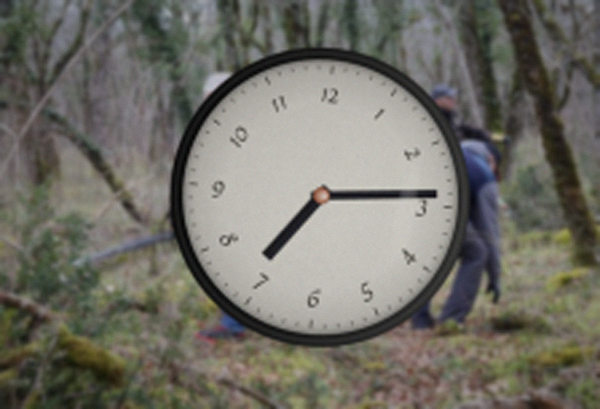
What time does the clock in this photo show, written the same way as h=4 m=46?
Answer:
h=7 m=14
